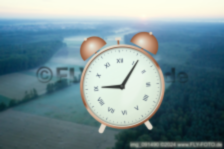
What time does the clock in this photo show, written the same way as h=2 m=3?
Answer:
h=9 m=6
